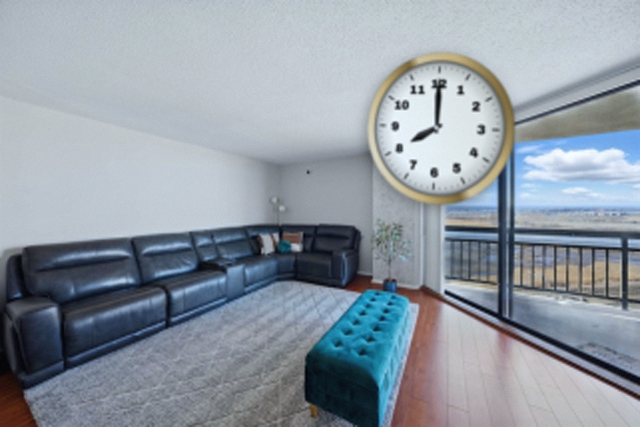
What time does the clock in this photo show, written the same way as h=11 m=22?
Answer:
h=8 m=0
